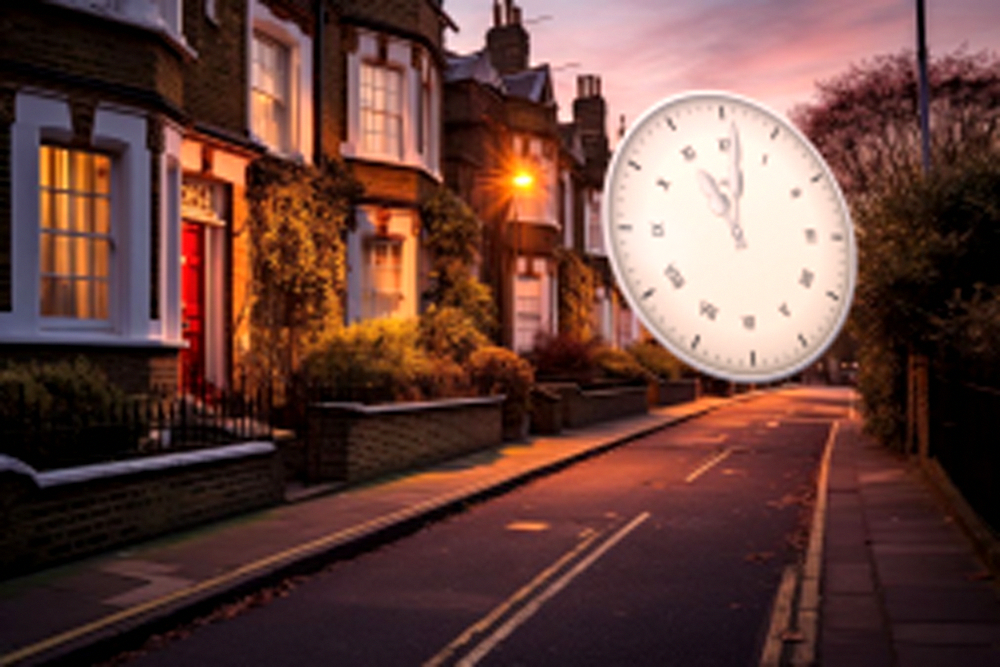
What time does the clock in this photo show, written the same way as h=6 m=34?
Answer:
h=11 m=1
